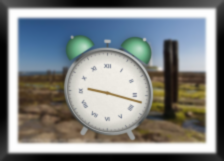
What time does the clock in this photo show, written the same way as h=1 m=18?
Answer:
h=9 m=17
